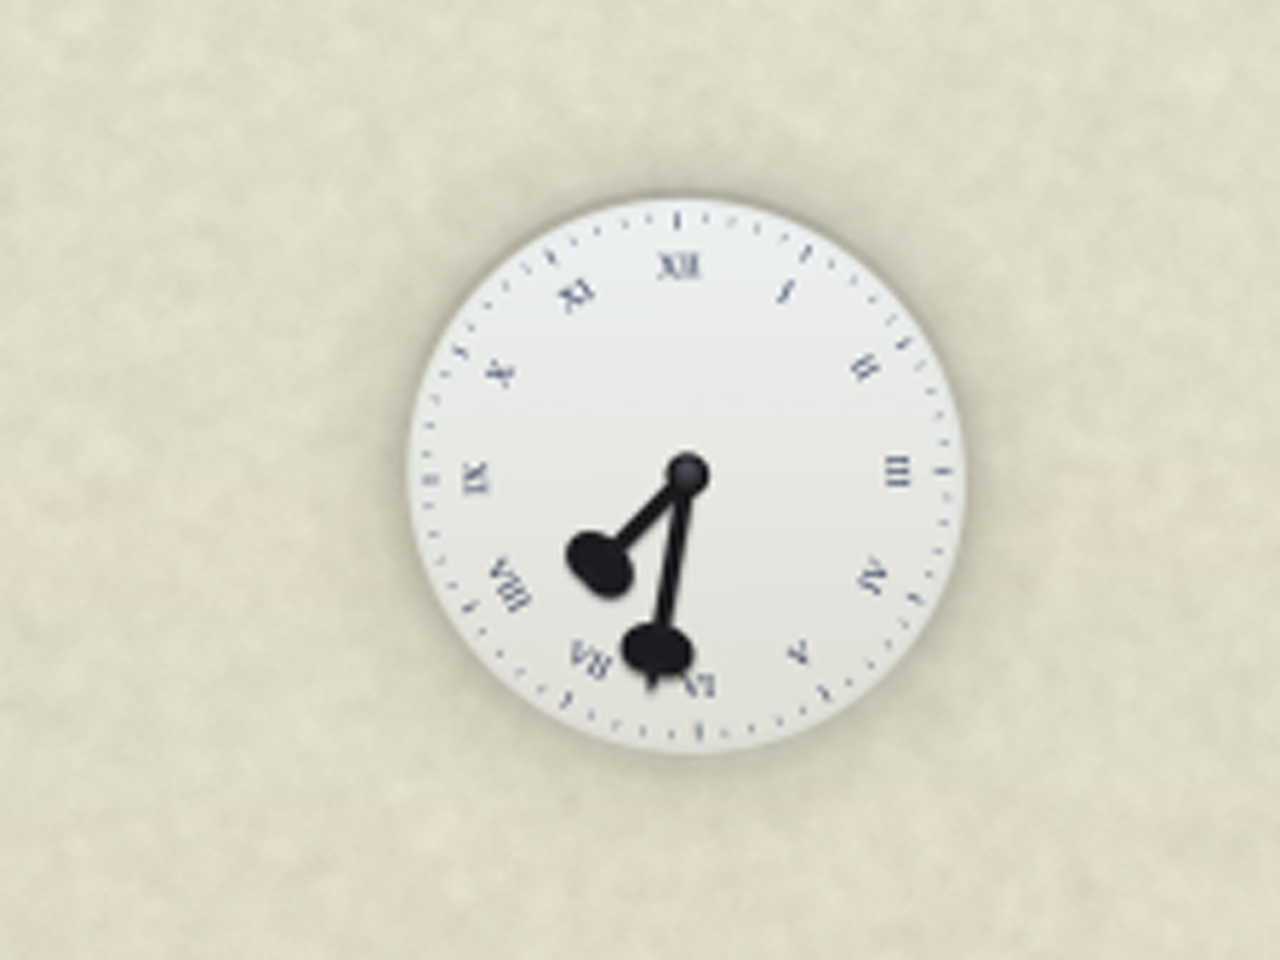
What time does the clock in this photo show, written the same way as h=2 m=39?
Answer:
h=7 m=32
